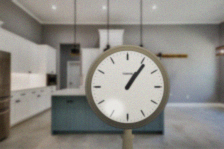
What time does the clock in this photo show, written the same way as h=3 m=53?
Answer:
h=1 m=6
